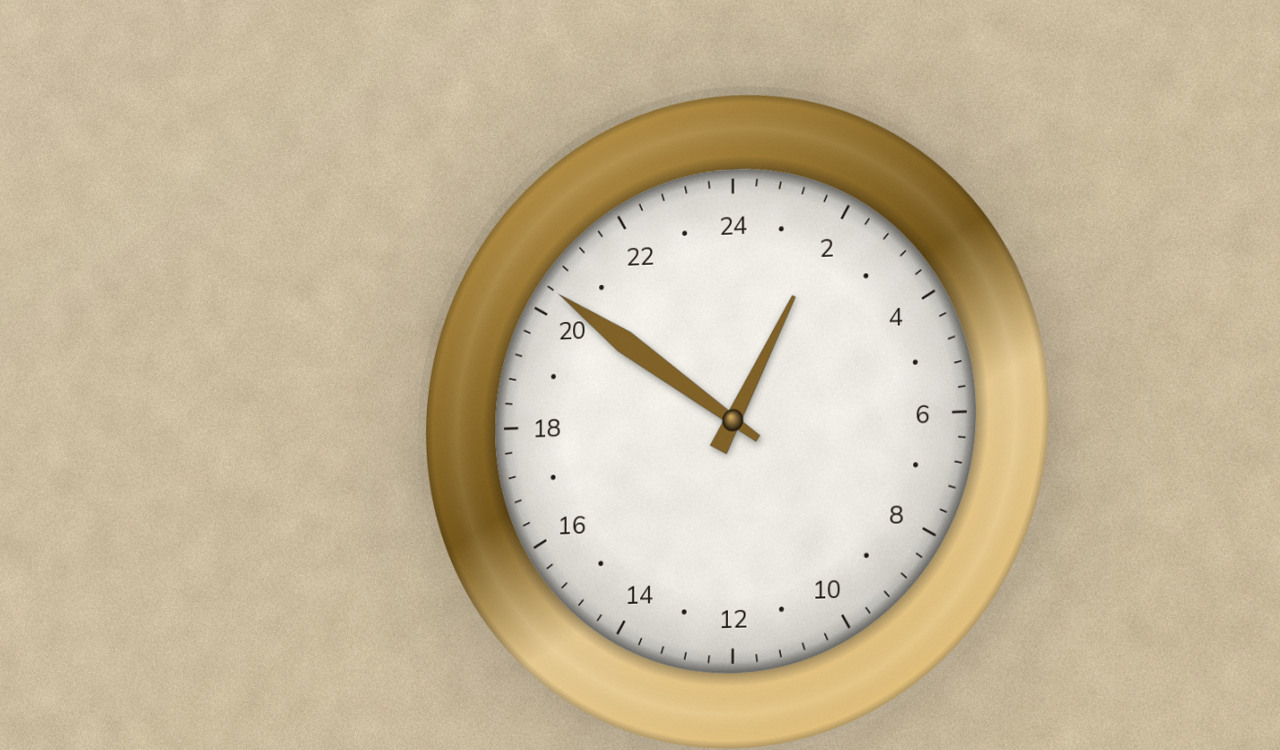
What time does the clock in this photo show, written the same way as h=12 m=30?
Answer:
h=1 m=51
